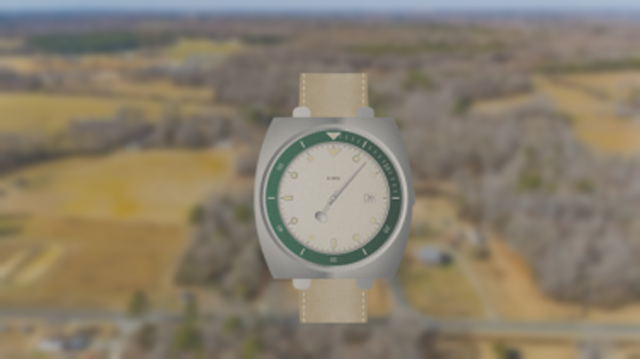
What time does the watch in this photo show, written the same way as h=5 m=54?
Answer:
h=7 m=7
